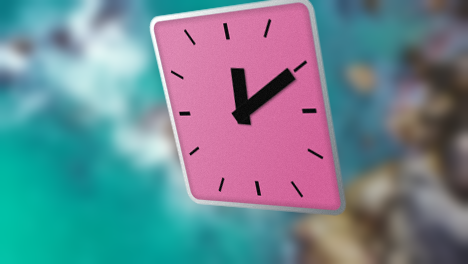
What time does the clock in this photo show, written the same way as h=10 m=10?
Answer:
h=12 m=10
